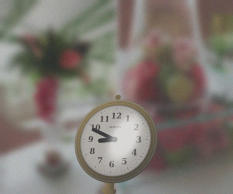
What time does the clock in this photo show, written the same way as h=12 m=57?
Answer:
h=8 m=49
